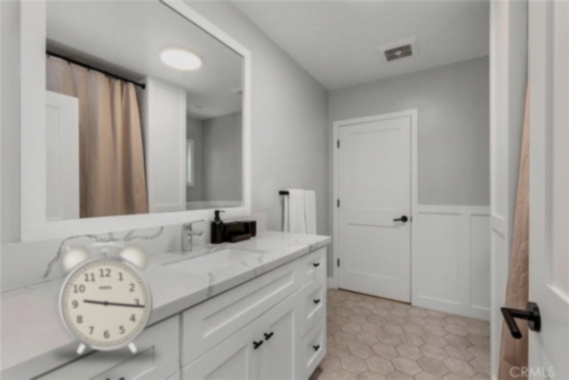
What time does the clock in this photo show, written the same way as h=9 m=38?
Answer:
h=9 m=16
